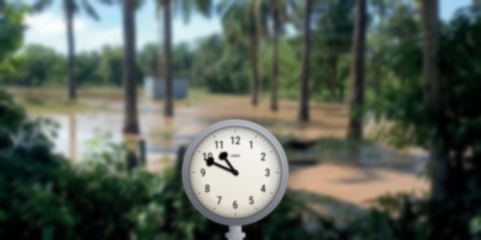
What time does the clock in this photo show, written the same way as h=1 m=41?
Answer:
h=10 m=49
